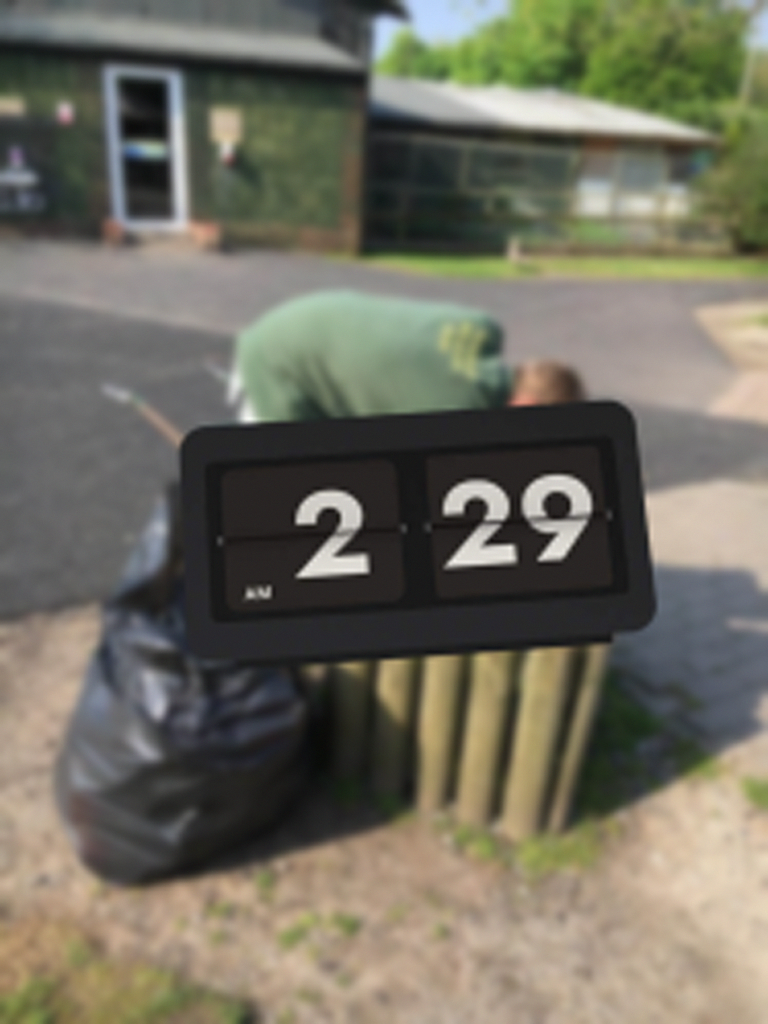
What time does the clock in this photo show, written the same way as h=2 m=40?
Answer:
h=2 m=29
